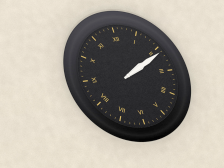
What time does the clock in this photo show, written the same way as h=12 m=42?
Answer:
h=2 m=11
